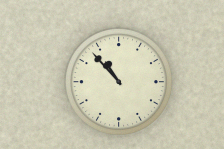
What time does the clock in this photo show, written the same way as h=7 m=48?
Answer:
h=10 m=53
